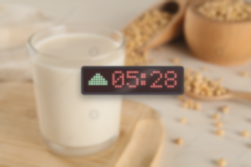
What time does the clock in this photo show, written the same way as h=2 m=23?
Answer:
h=5 m=28
